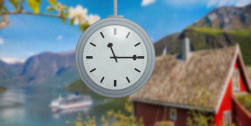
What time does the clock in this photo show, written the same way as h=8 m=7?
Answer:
h=11 m=15
